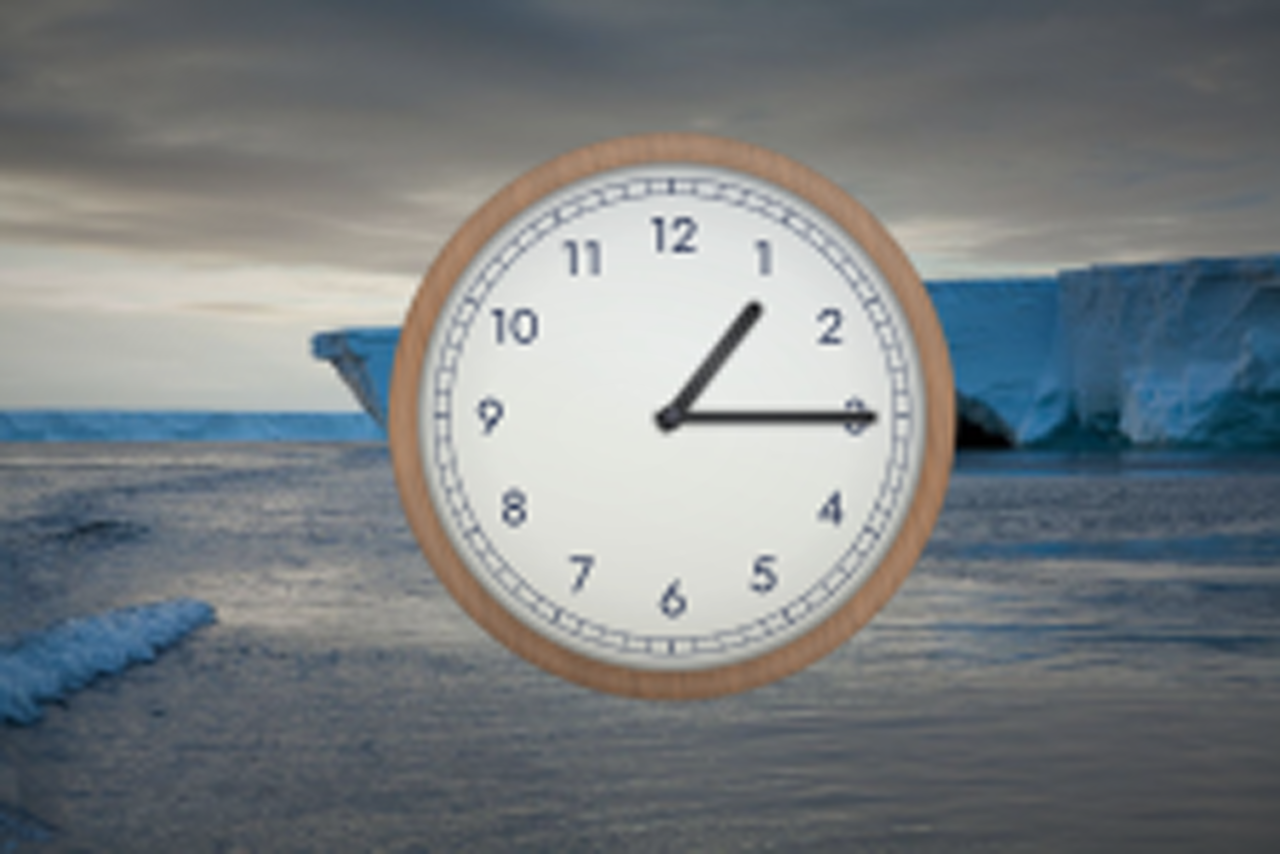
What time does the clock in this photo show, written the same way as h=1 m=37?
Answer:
h=1 m=15
